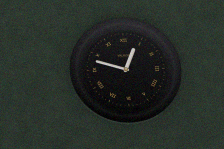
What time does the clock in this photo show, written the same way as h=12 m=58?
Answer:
h=12 m=48
